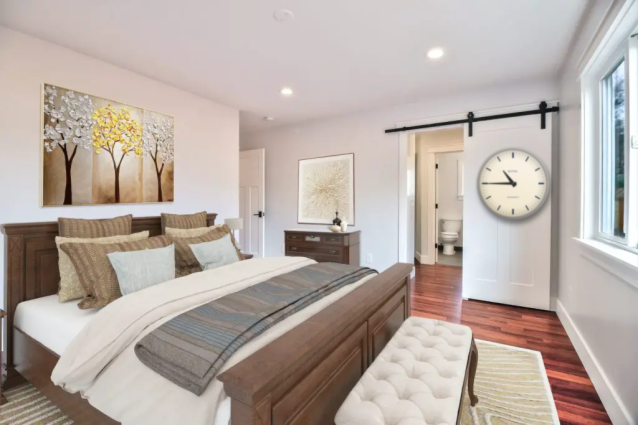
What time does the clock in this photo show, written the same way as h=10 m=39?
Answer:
h=10 m=45
